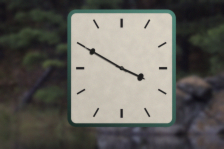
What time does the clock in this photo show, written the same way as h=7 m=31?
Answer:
h=3 m=50
